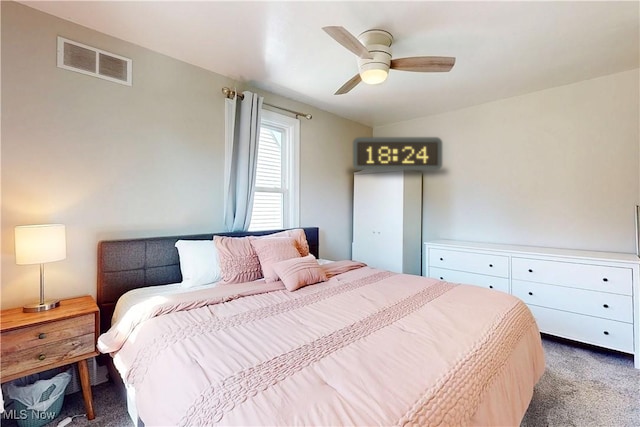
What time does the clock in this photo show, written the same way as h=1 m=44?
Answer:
h=18 m=24
